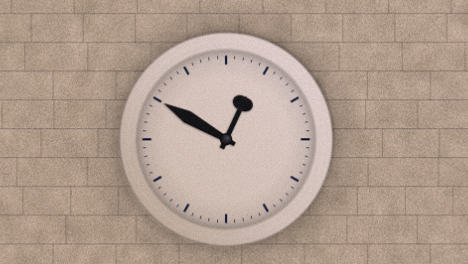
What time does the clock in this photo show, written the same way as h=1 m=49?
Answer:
h=12 m=50
